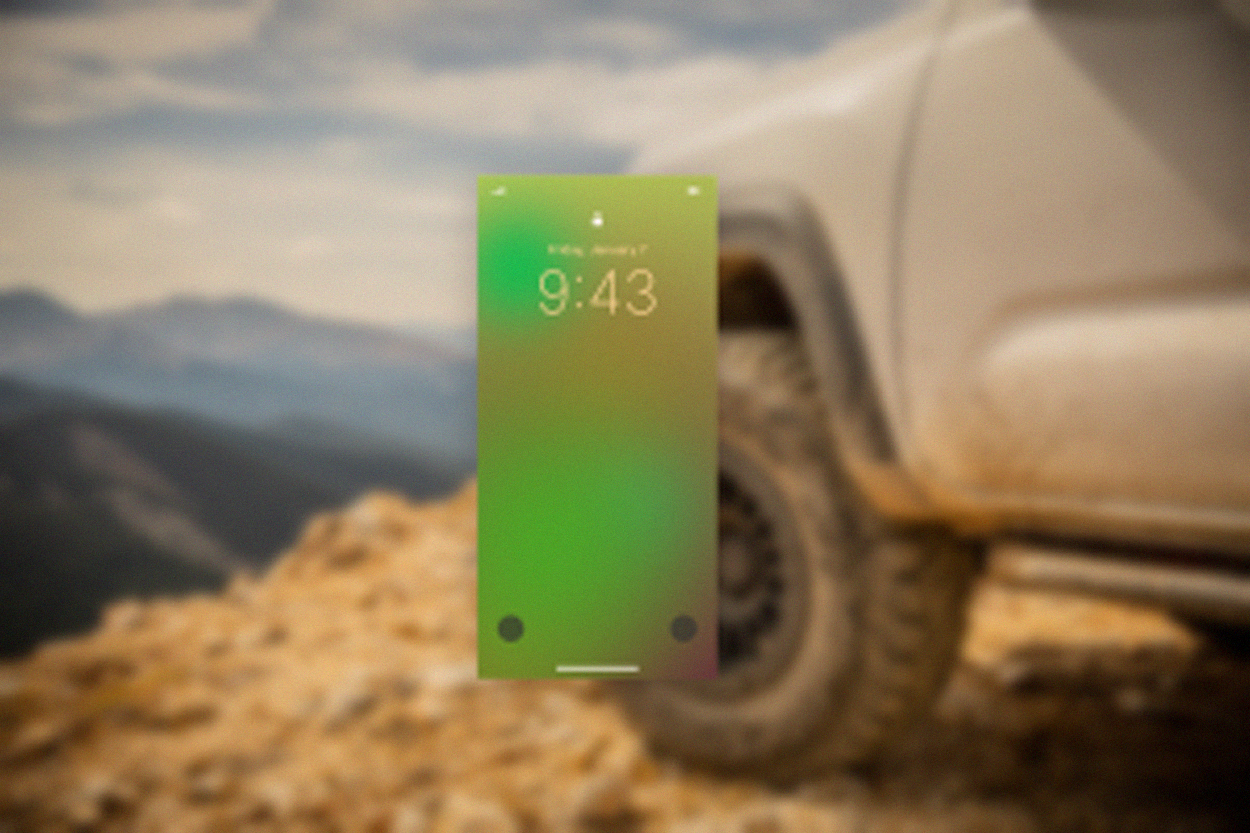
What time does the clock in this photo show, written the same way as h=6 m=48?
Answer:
h=9 m=43
